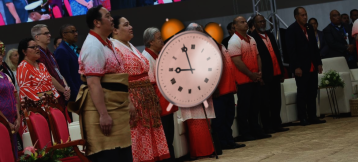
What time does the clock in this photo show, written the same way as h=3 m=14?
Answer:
h=8 m=56
